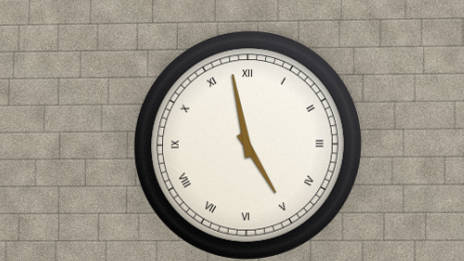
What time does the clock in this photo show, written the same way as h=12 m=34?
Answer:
h=4 m=58
